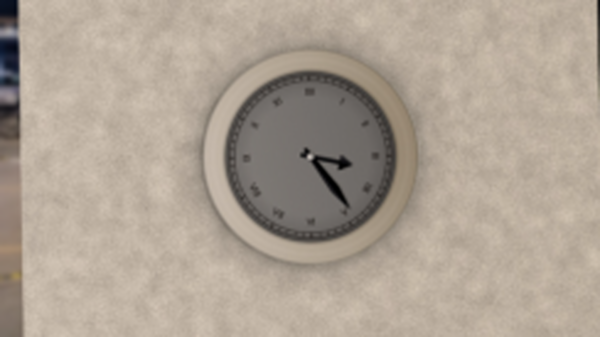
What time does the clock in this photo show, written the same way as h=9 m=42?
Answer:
h=3 m=24
